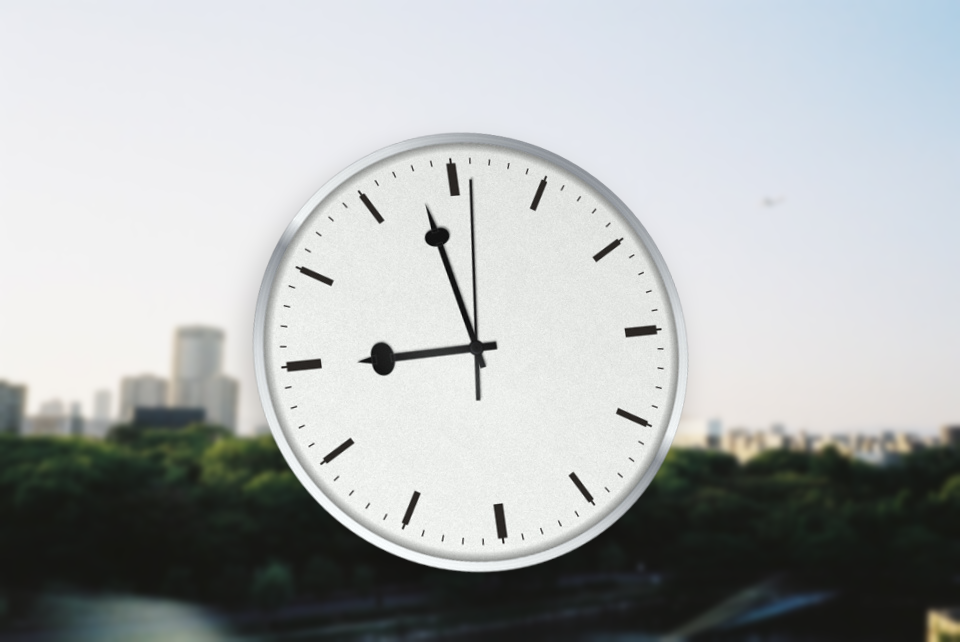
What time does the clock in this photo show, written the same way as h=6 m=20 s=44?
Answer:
h=8 m=58 s=1
